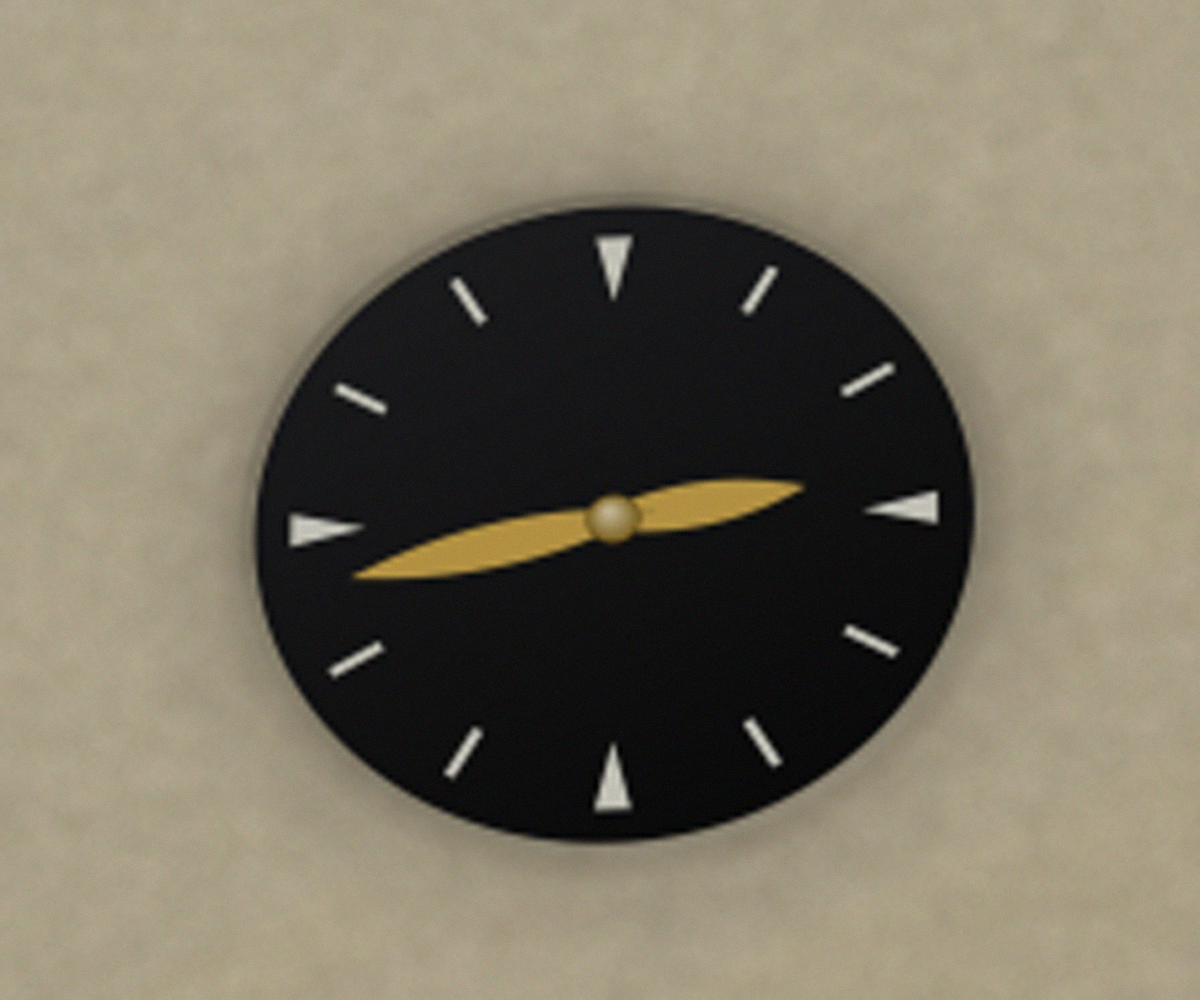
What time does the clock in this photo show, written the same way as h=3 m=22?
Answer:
h=2 m=43
